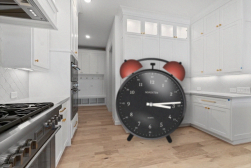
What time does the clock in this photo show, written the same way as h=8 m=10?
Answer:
h=3 m=14
